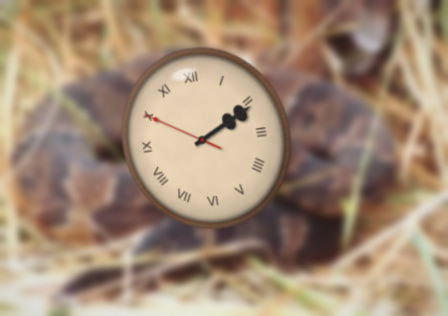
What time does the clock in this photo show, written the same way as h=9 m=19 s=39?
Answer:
h=2 m=10 s=50
